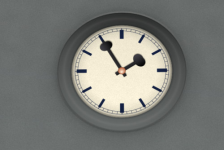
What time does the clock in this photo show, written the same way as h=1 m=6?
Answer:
h=1 m=55
